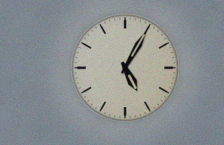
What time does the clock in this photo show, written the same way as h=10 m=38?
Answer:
h=5 m=5
